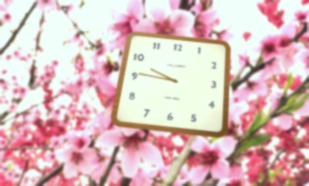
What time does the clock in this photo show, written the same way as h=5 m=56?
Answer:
h=9 m=46
